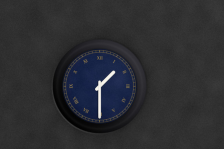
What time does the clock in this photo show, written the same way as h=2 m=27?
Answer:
h=1 m=30
